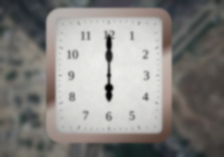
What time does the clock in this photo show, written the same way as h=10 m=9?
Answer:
h=6 m=0
